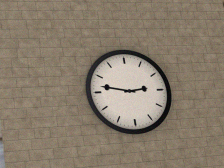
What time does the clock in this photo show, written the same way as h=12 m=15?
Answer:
h=2 m=47
